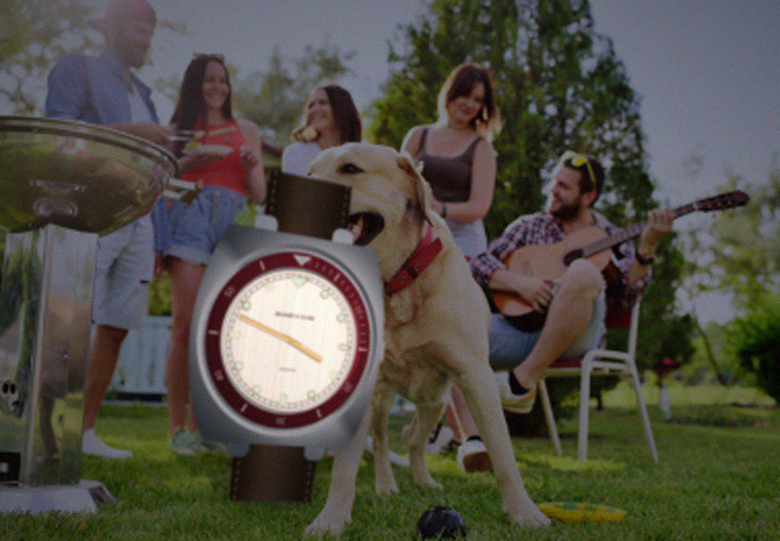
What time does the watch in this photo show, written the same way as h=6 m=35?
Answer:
h=3 m=48
